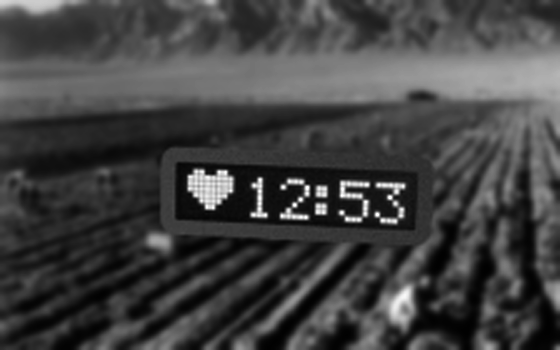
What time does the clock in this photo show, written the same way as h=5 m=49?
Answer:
h=12 m=53
